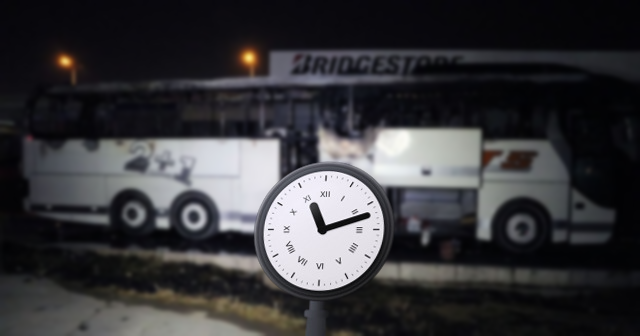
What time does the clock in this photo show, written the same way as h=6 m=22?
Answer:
h=11 m=12
